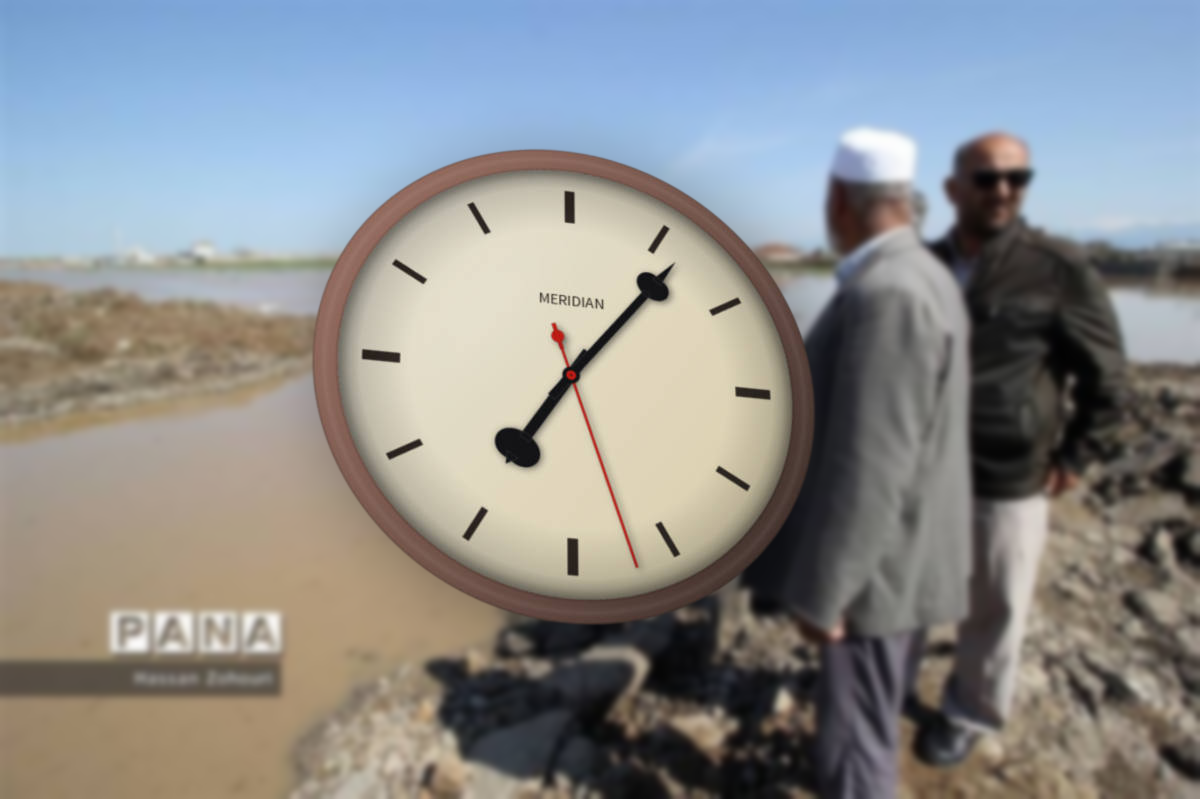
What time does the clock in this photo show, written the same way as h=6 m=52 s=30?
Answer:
h=7 m=6 s=27
